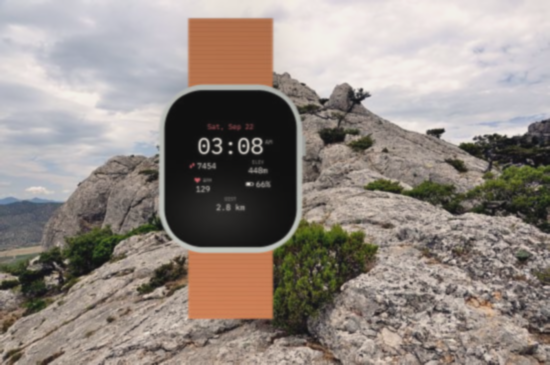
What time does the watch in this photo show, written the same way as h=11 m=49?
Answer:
h=3 m=8
